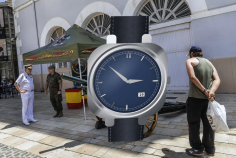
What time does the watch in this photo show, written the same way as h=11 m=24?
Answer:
h=2 m=52
